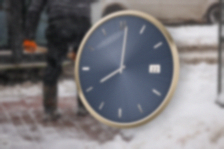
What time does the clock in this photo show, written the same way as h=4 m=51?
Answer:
h=8 m=1
